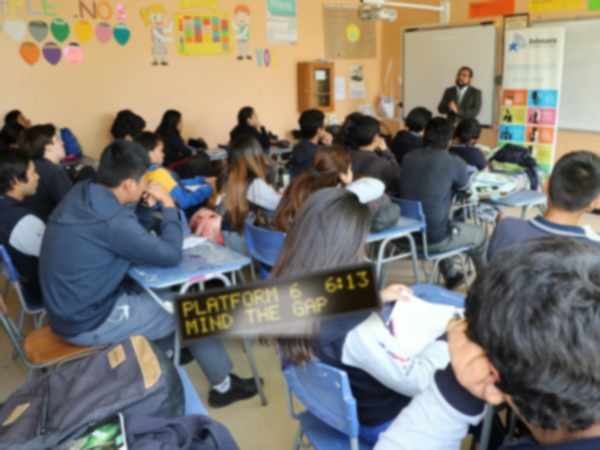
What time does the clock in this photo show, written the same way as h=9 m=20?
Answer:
h=6 m=13
